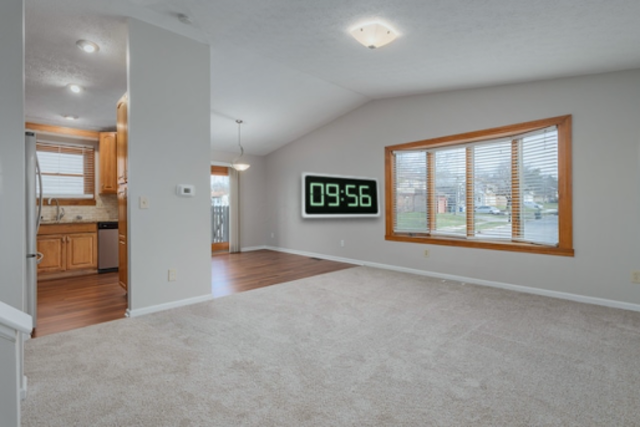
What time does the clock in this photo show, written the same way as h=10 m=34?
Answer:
h=9 m=56
